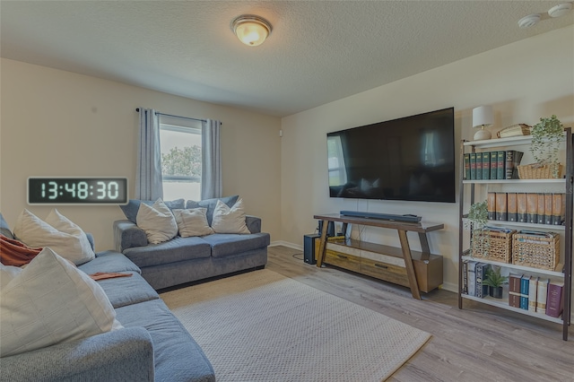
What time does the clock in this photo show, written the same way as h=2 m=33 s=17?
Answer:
h=13 m=48 s=30
